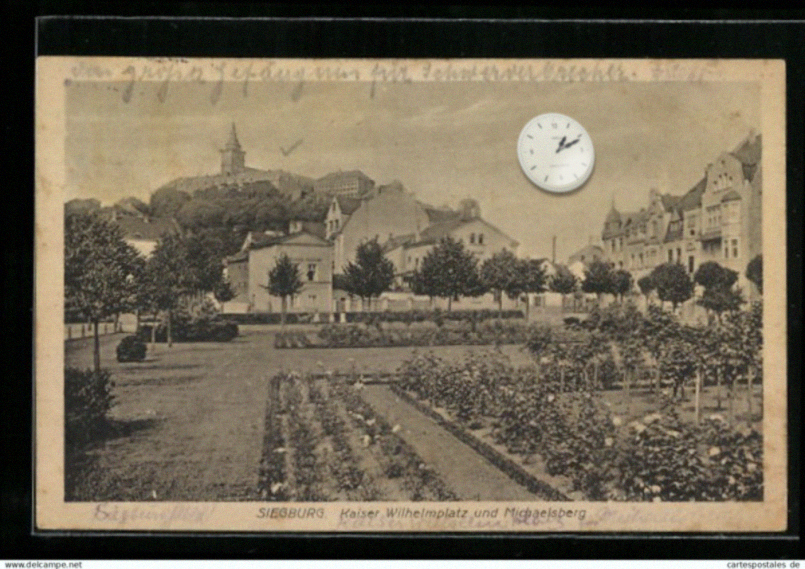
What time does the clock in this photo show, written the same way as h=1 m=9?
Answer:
h=1 m=11
